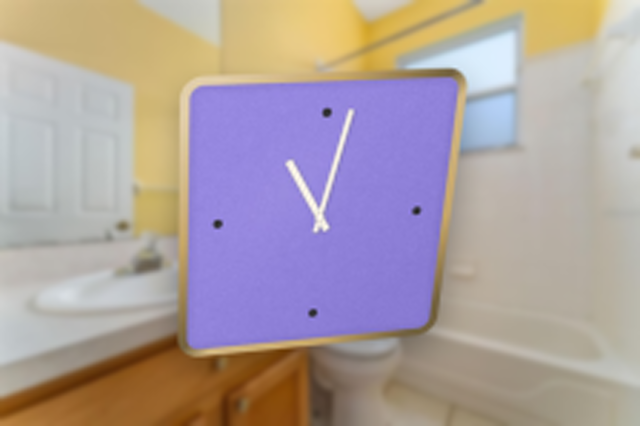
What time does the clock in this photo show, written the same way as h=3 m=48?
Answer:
h=11 m=2
